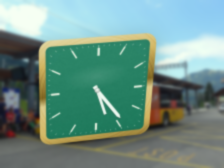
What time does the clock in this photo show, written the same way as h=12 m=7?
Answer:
h=5 m=24
